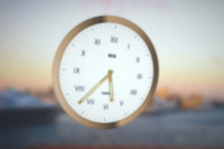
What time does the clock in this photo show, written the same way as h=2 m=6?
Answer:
h=5 m=37
